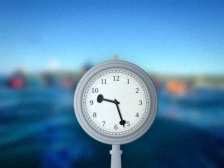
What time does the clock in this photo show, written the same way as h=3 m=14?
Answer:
h=9 m=27
